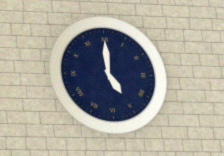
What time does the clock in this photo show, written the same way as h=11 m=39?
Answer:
h=5 m=0
